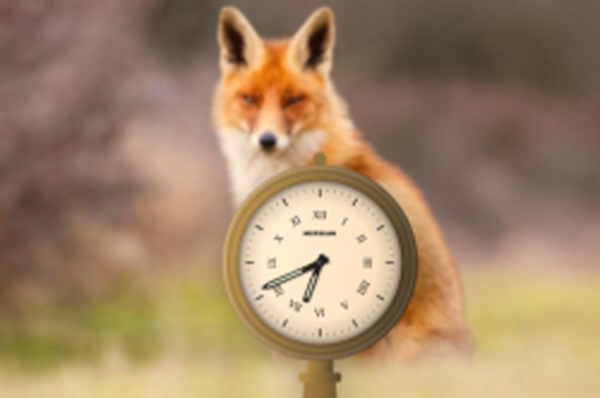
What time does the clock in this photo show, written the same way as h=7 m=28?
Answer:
h=6 m=41
